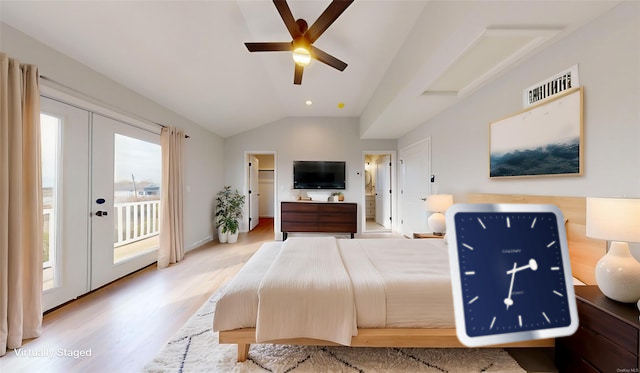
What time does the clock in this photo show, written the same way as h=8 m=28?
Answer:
h=2 m=33
